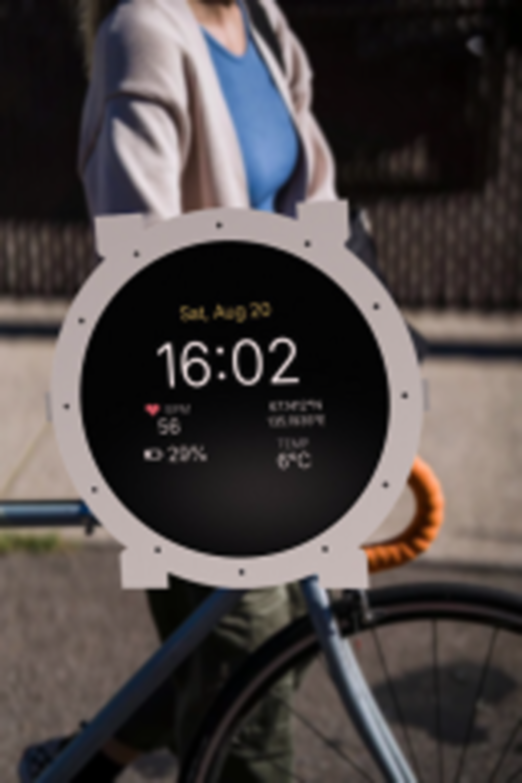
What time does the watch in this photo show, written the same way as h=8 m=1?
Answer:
h=16 m=2
